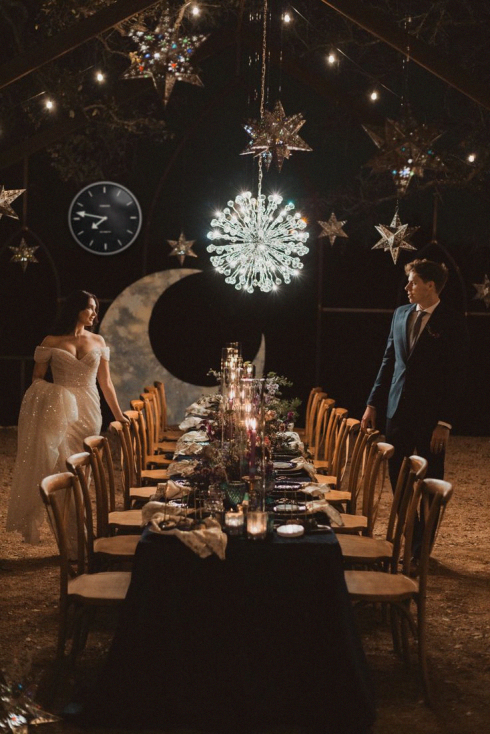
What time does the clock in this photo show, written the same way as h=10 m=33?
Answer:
h=7 m=47
